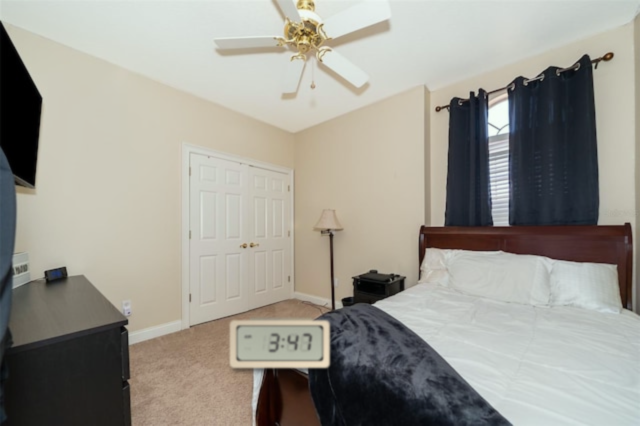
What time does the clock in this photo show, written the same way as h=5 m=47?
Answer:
h=3 m=47
